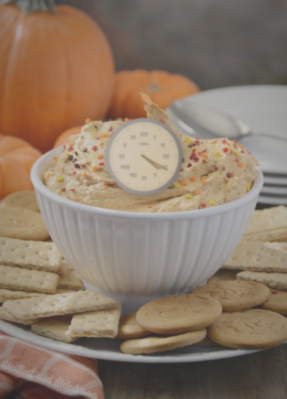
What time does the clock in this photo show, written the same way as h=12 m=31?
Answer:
h=4 m=20
